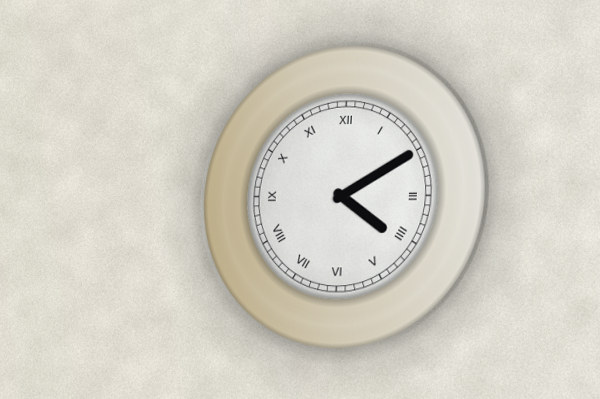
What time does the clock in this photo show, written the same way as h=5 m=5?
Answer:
h=4 m=10
